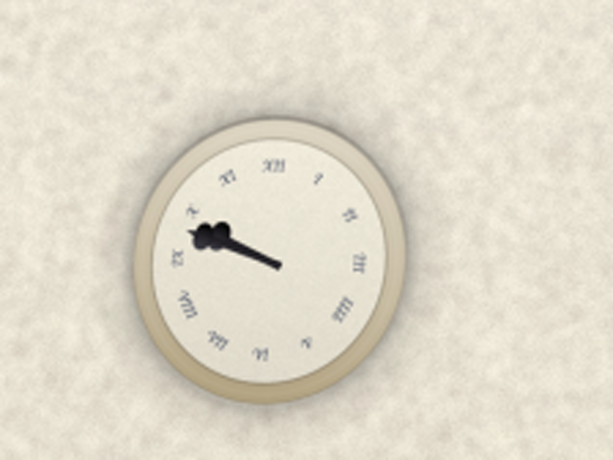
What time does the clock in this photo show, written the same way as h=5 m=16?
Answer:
h=9 m=48
